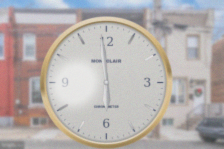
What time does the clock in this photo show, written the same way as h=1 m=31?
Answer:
h=5 m=59
